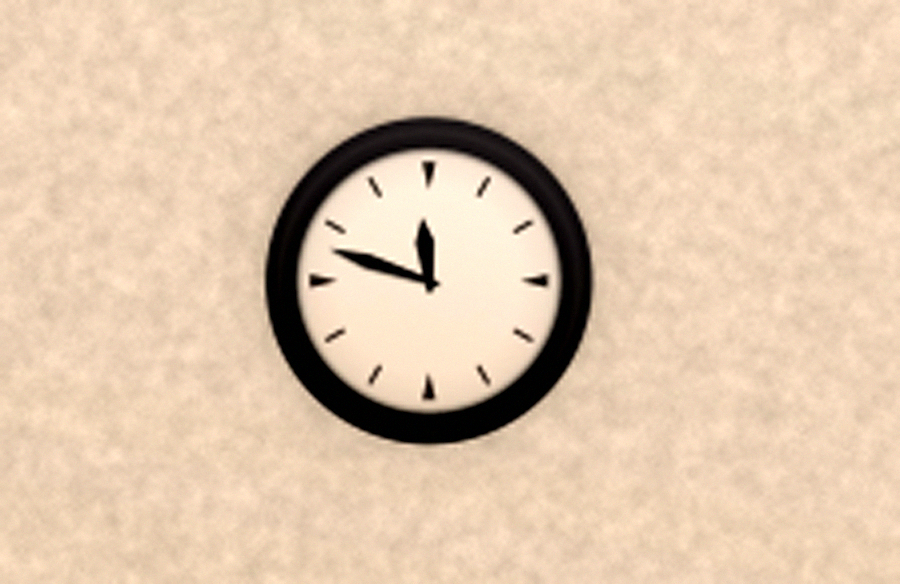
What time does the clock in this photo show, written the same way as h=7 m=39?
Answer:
h=11 m=48
